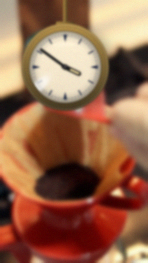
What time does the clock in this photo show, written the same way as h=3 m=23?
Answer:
h=3 m=51
